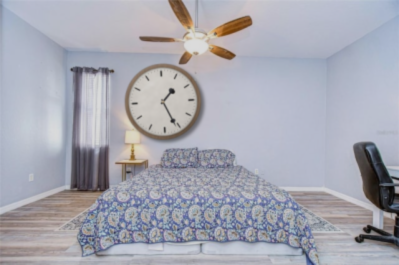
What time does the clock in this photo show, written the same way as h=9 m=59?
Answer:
h=1 m=26
